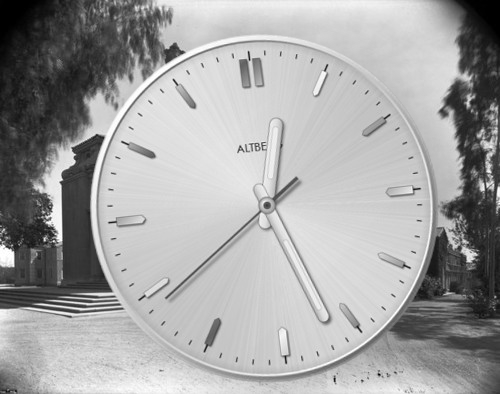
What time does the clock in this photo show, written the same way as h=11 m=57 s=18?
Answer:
h=12 m=26 s=39
